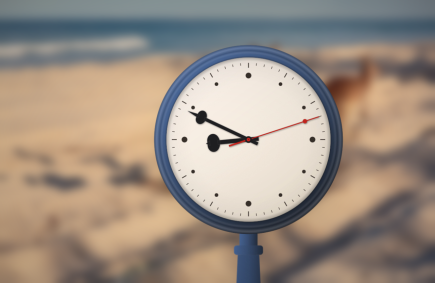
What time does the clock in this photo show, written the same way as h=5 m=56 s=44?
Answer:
h=8 m=49 s=12
